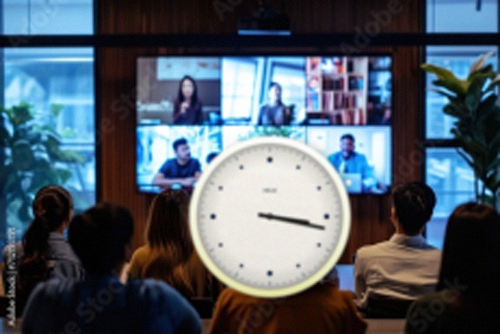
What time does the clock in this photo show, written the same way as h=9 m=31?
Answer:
h=3 m=17
